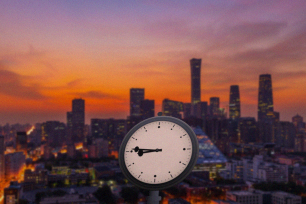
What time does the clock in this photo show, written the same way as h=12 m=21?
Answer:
h=8 m=46
